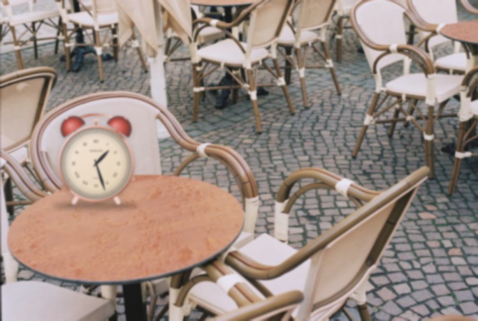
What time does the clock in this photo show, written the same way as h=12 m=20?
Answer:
h=1 m=27
